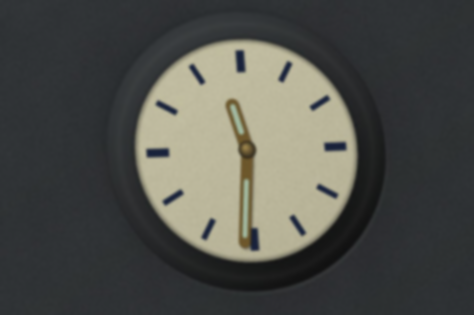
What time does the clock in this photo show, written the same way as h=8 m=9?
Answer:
h=11 m=31
